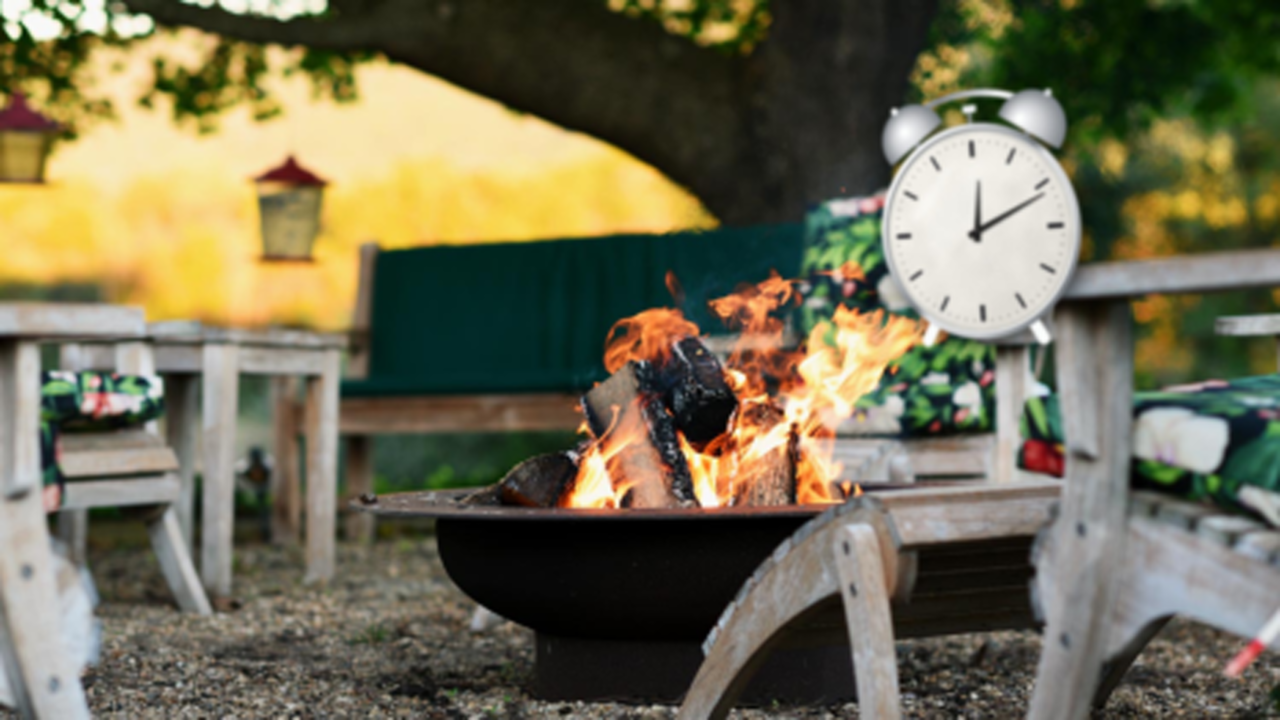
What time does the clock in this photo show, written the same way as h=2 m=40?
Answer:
h=12 m=11
